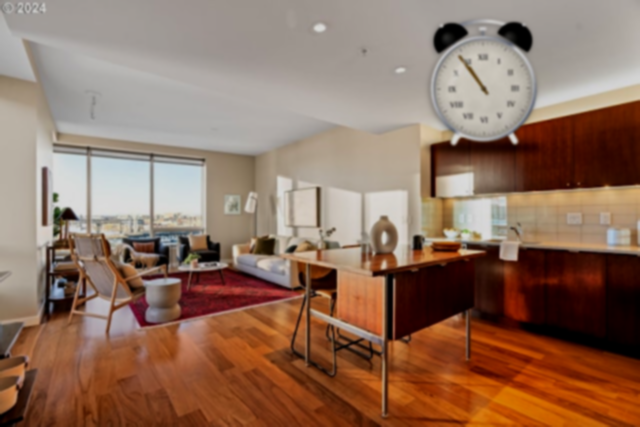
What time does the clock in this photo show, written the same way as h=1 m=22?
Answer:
h=10 m=54
